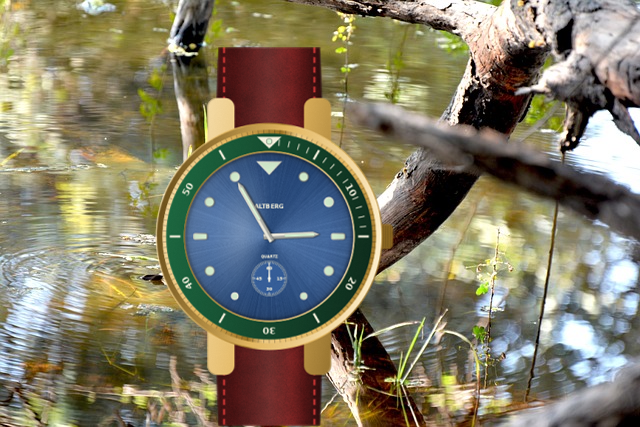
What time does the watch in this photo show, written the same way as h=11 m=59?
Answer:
h=2 m=55
